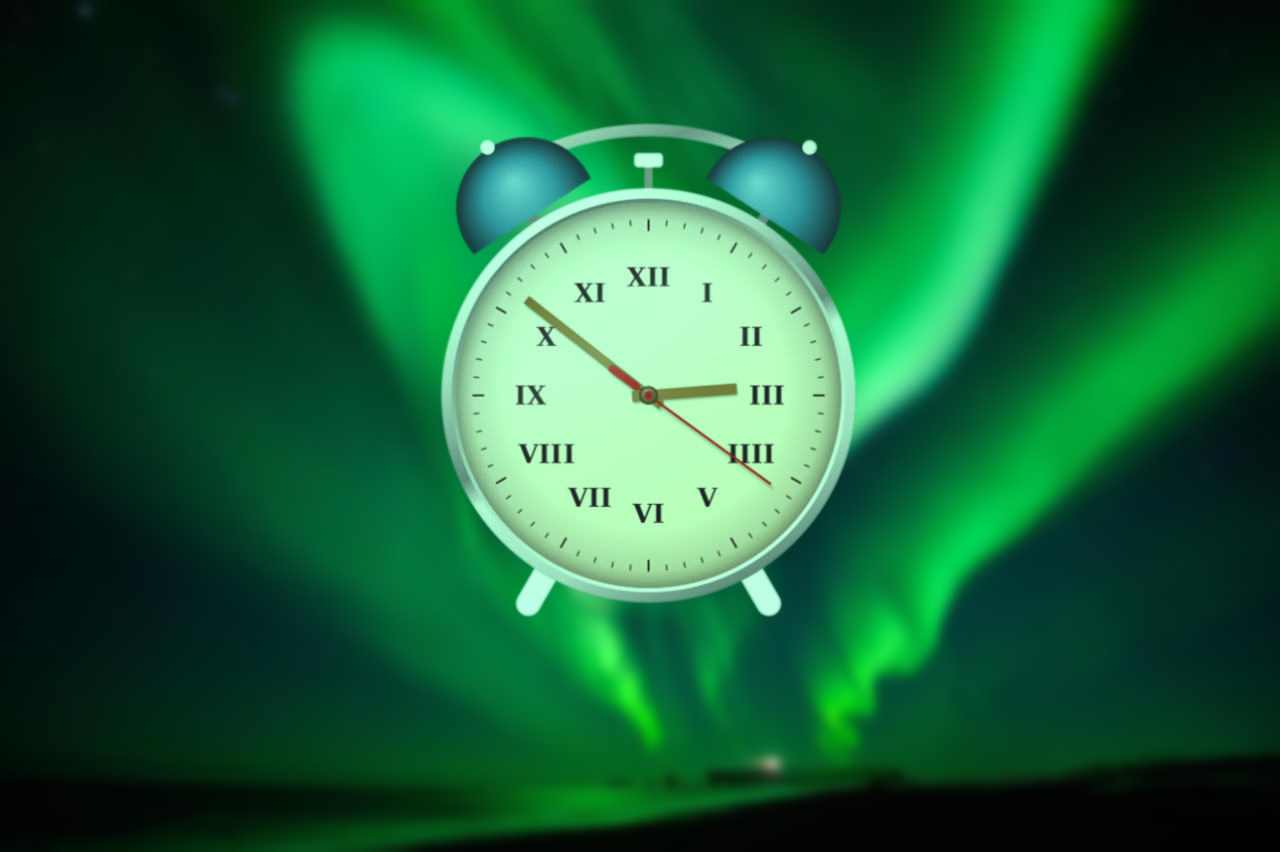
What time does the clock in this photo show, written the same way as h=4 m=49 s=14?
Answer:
h=2 m=51 s=21
